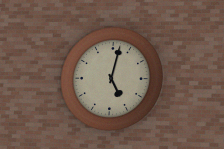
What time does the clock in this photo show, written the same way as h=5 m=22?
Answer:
h=5 m=2
